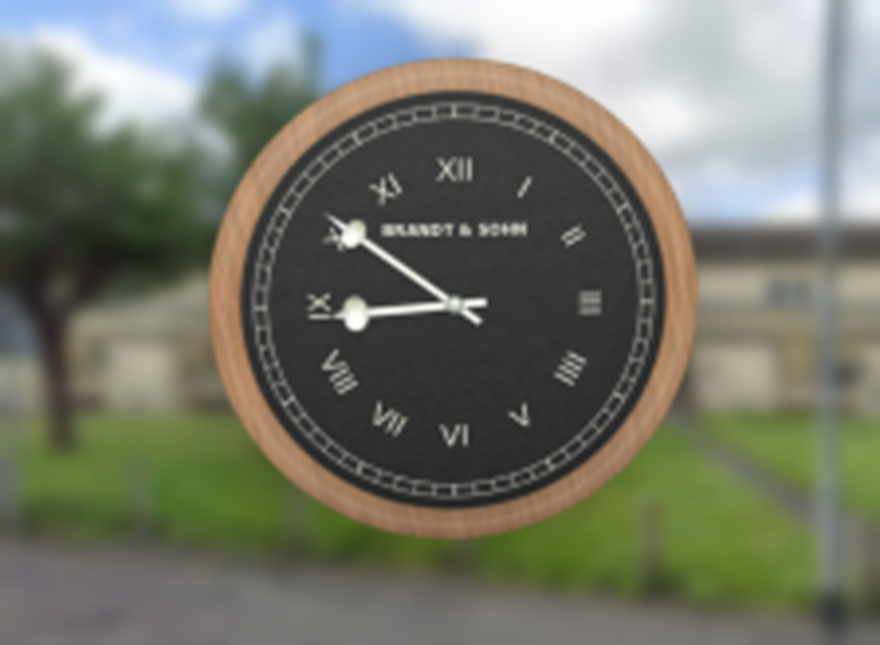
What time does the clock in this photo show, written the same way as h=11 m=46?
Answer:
h=8 m=51
